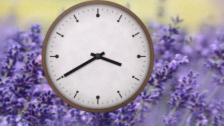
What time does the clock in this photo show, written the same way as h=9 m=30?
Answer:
h=3 m=40
